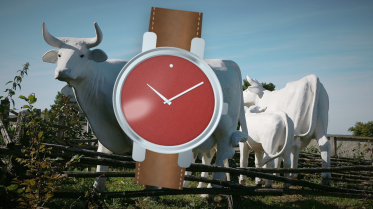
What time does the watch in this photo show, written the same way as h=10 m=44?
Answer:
h=10 m=9
